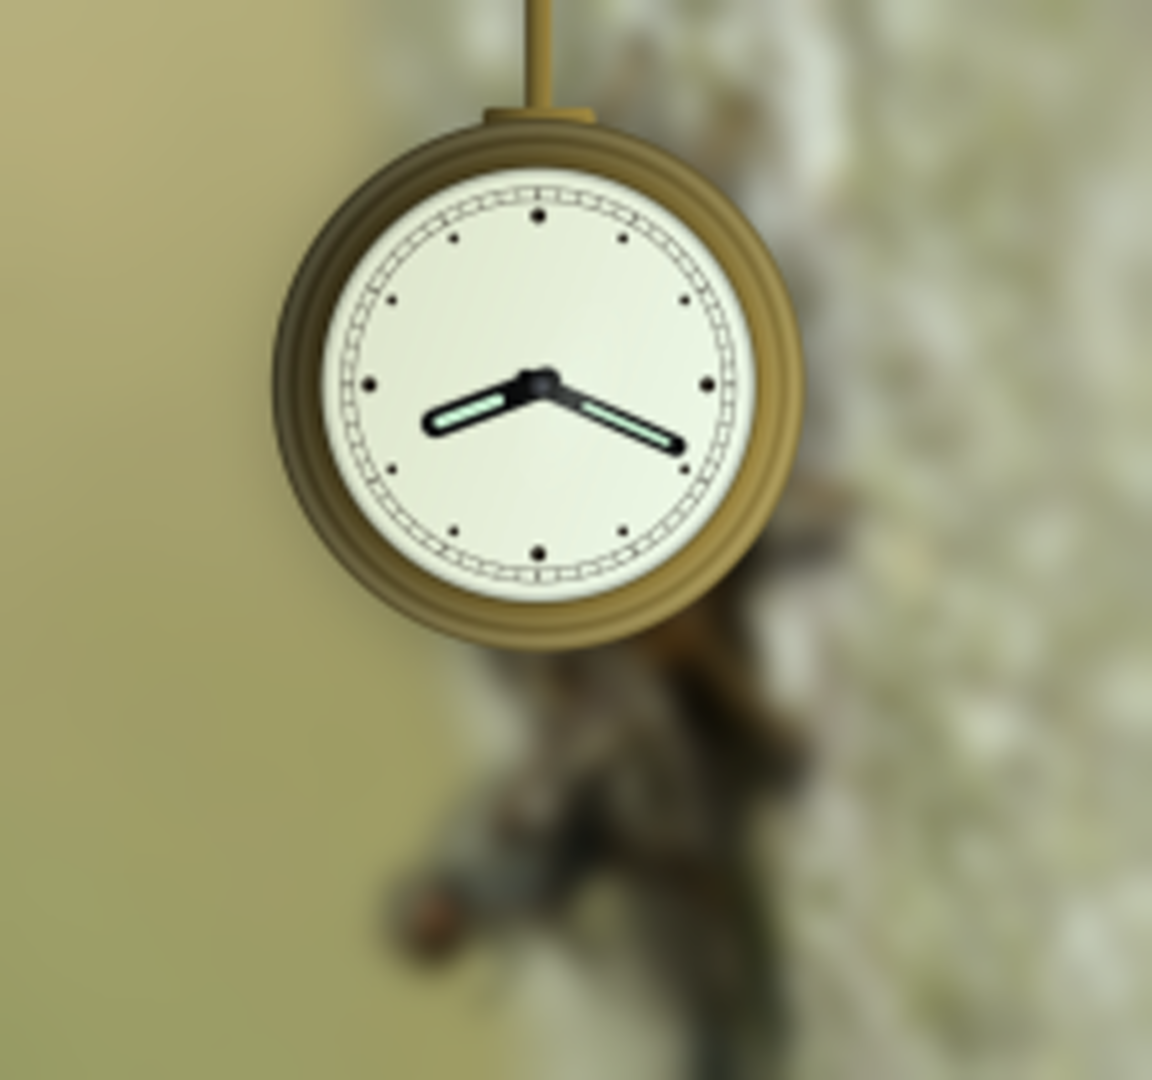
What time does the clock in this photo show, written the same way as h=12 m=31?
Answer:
h=8 m=19
